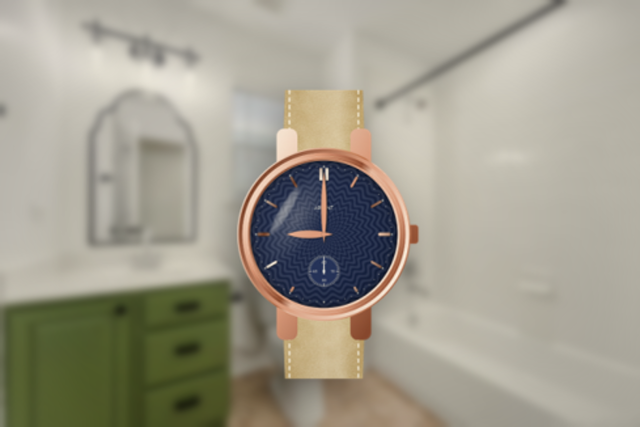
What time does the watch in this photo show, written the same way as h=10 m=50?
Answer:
h=9 m=0
